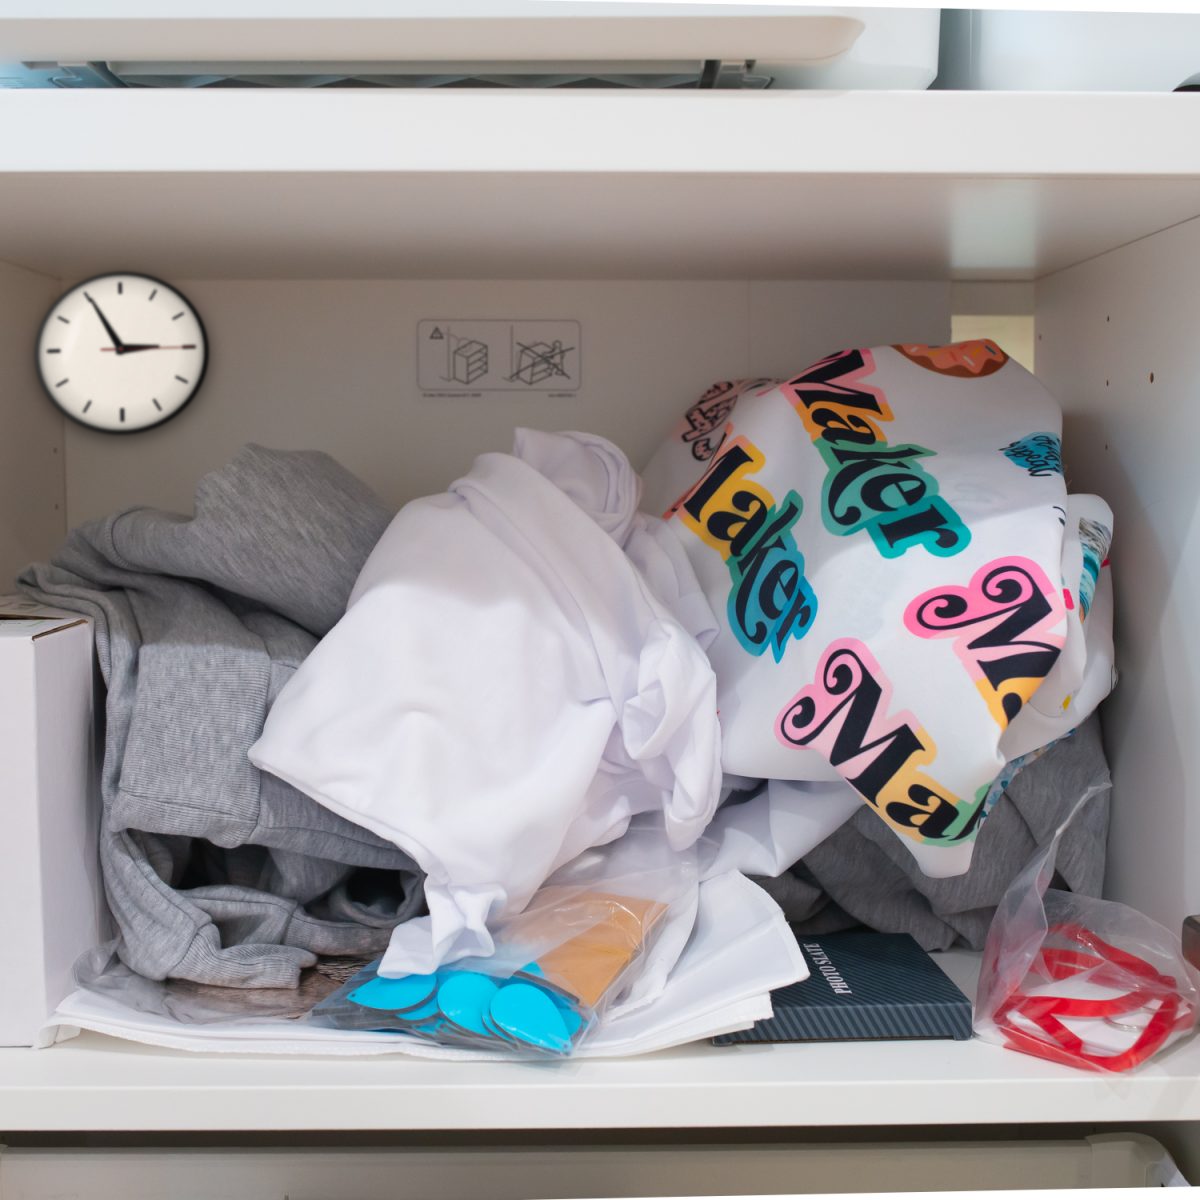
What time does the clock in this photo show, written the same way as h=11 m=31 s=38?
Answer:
h=2 m=55 s=15
